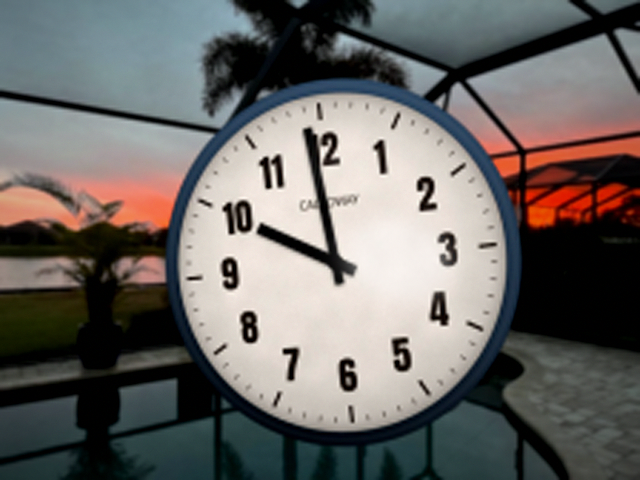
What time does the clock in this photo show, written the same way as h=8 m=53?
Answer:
h=9 m=59
